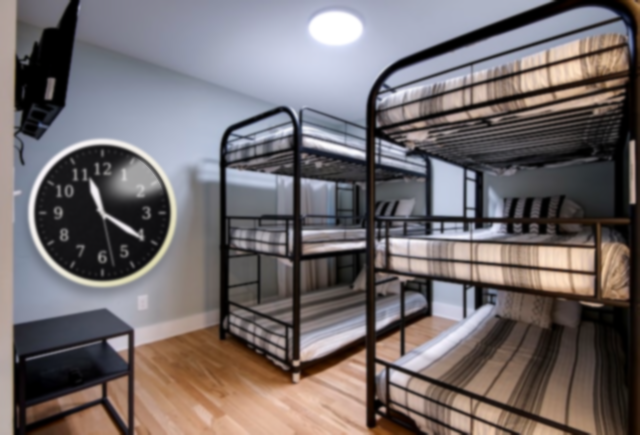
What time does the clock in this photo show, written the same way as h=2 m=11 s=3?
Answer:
h=11 m=20 s=28
